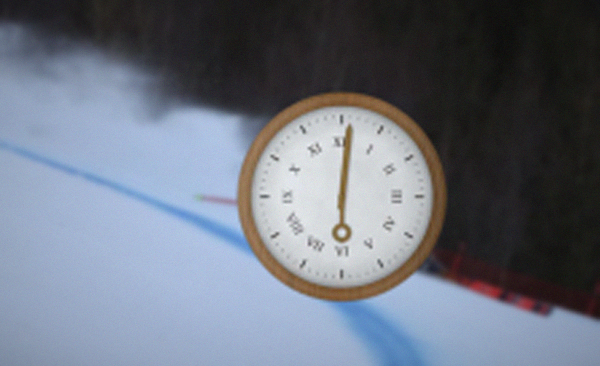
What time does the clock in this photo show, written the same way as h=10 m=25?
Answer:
h=6 m=1
